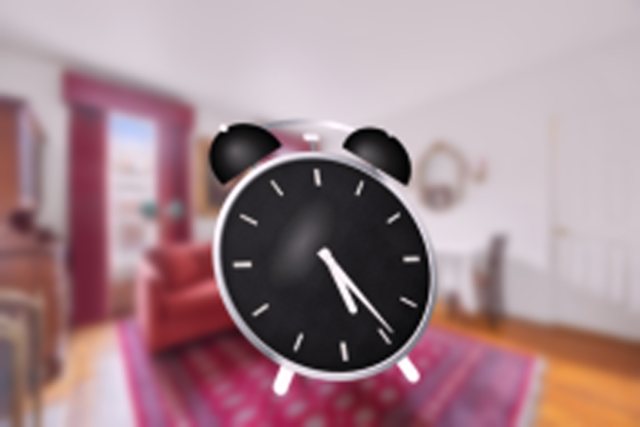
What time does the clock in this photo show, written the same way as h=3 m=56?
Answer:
h=5 m=24
